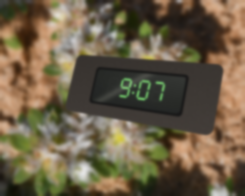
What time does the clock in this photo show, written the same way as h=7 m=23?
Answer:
h=9 m=7
